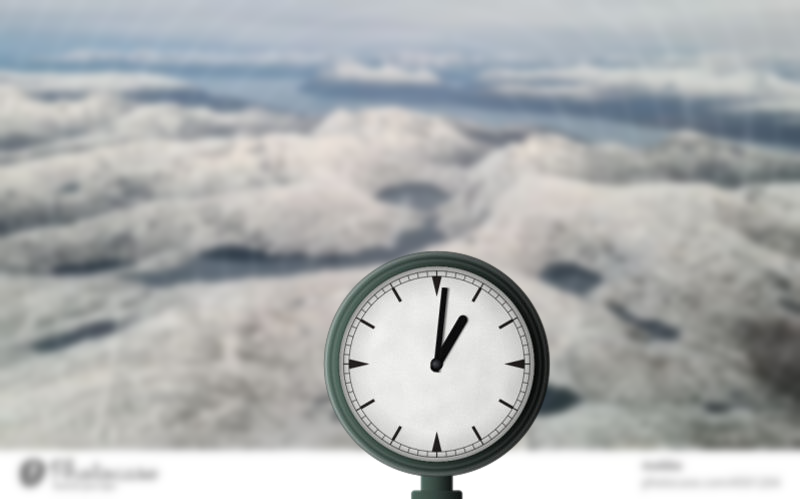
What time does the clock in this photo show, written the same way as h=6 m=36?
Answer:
h=1 m=1
